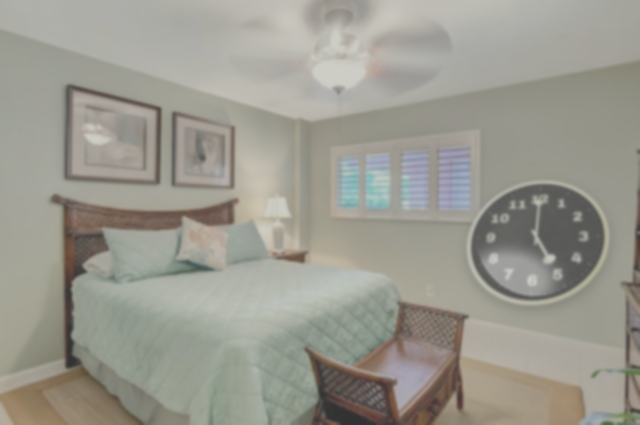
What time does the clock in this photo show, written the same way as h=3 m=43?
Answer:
h=5 m=0
